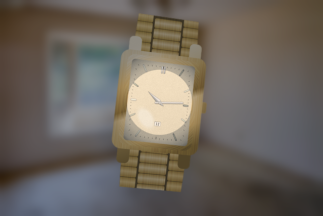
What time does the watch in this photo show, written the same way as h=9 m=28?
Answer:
h=10 m=14
